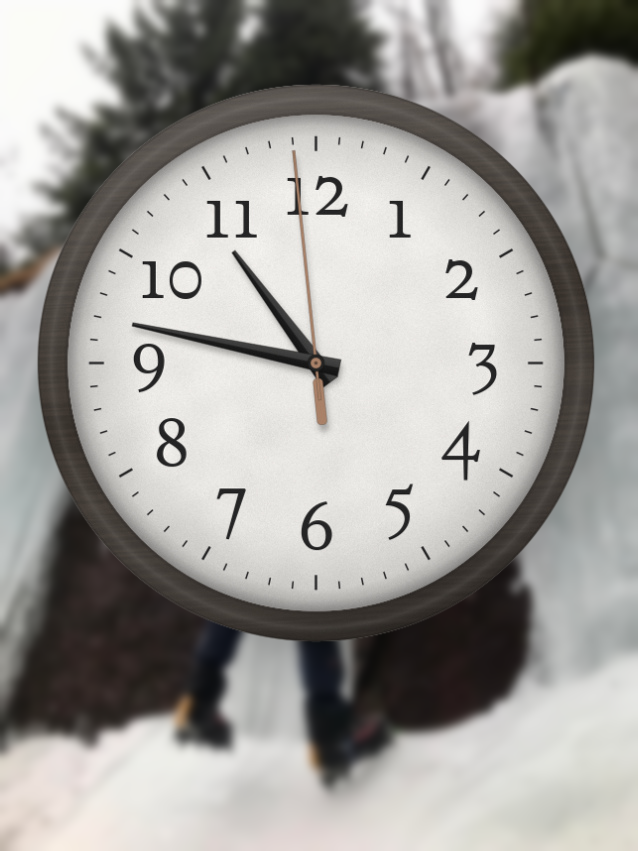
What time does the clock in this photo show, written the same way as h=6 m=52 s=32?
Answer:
h=10 m=46 s=59
